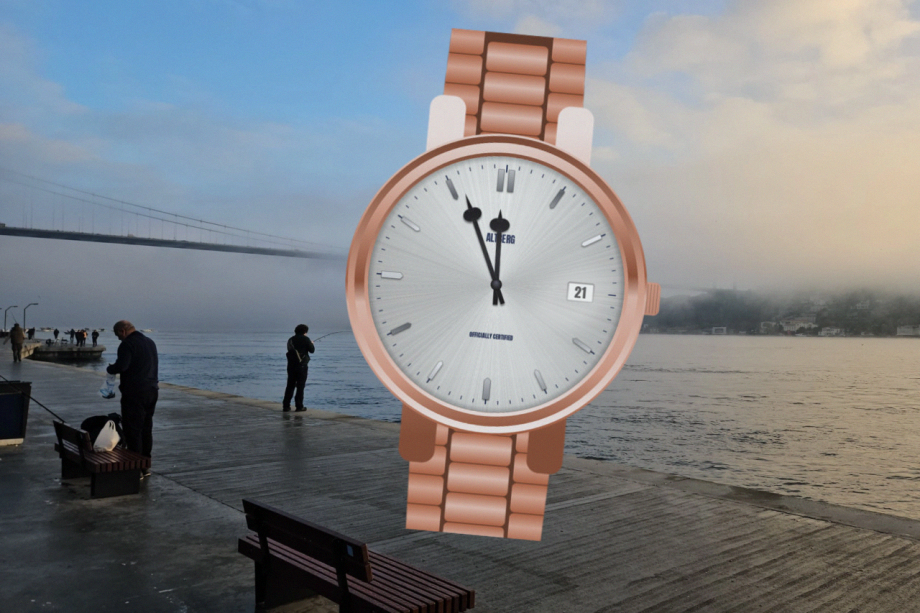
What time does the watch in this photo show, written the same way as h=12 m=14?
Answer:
h=11 m=56
